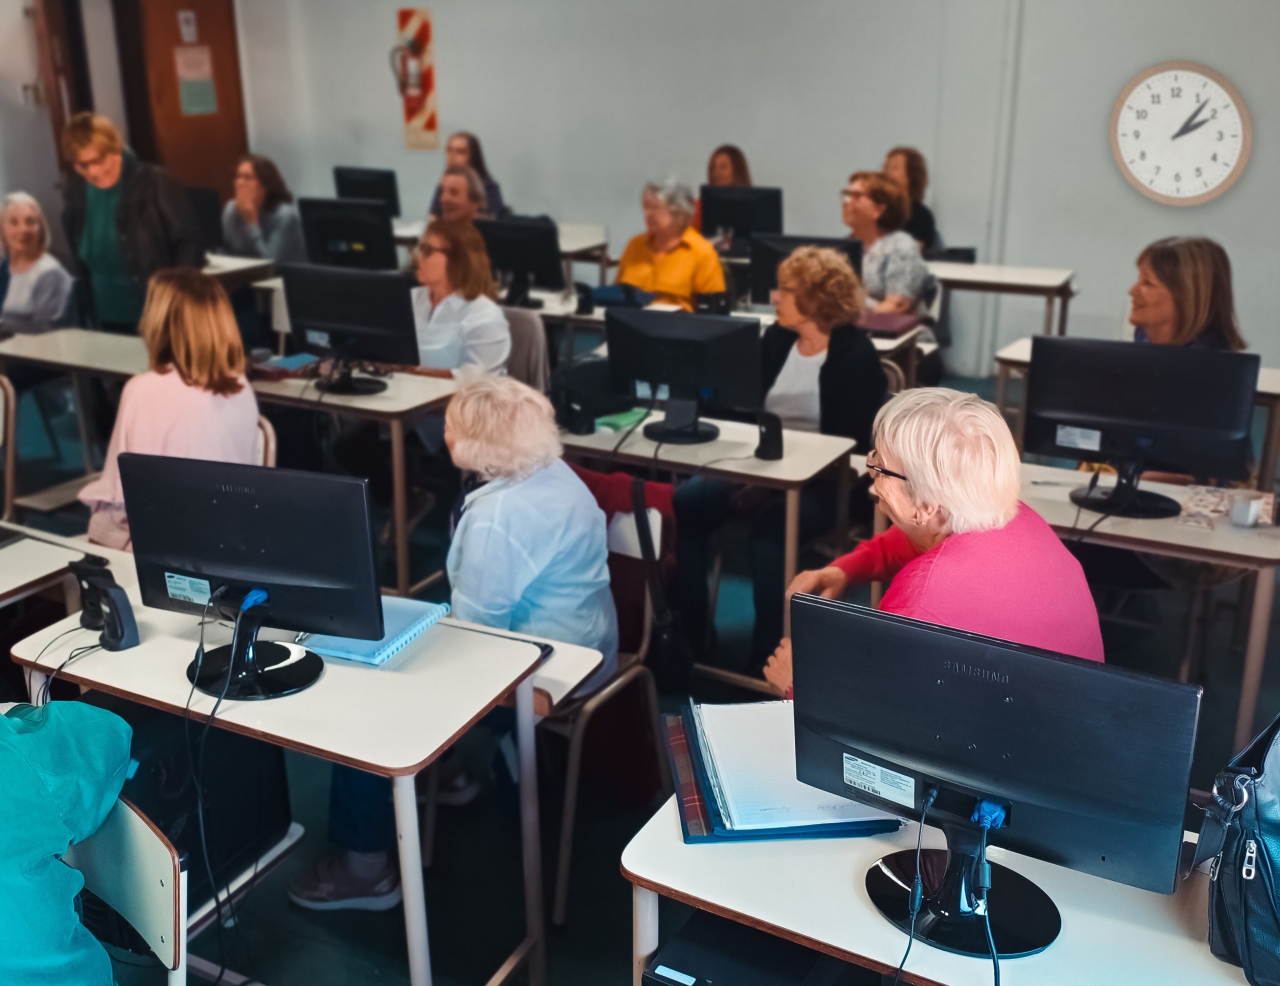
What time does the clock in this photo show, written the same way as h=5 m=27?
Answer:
h=2 m=7
